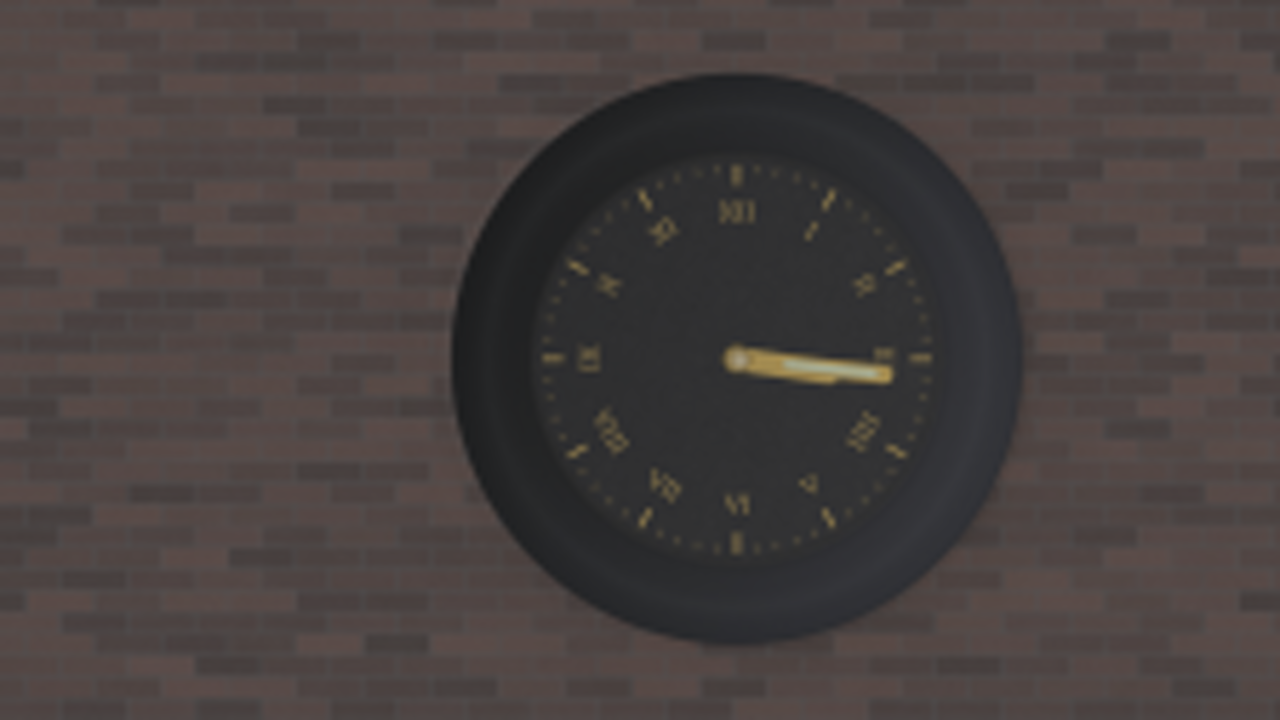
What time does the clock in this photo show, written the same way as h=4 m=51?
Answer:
h=3 m=16
